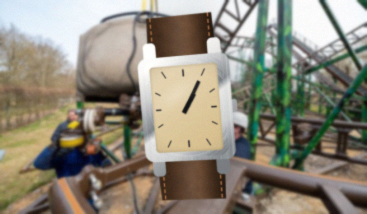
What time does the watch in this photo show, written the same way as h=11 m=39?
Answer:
h=1 m=5
